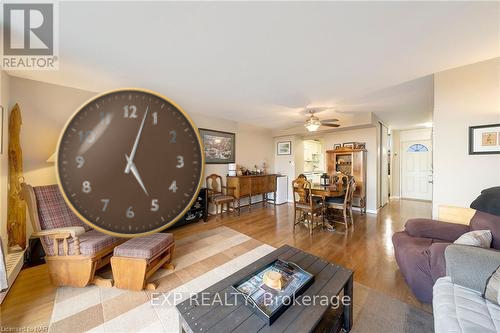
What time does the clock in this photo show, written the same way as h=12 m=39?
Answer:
h=5 m=3
